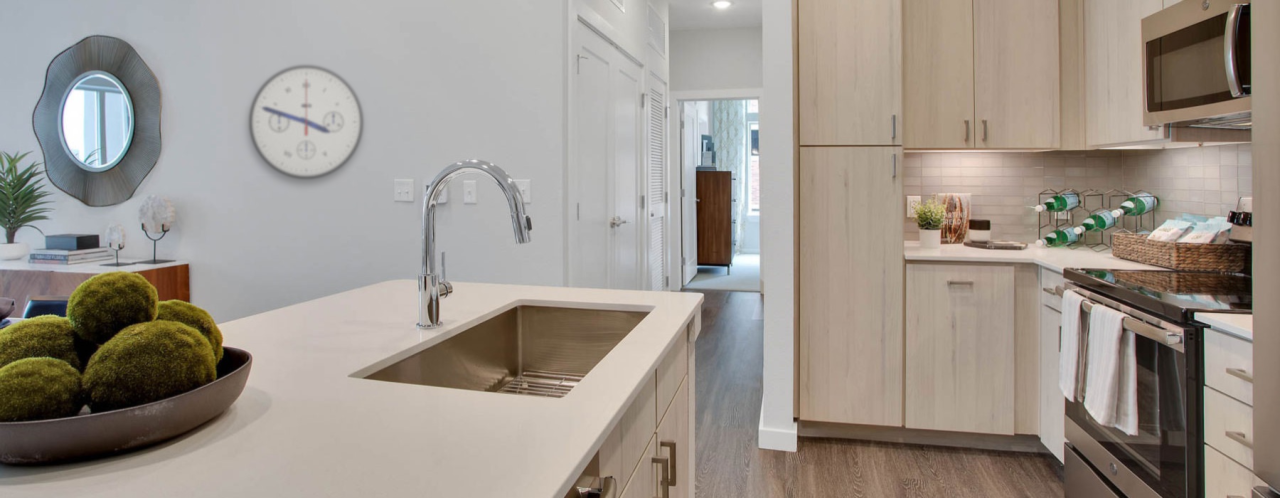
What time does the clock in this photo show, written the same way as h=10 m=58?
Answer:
h=3 m=48
